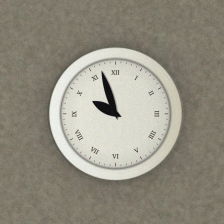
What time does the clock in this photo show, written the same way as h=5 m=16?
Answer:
h=9 m=57
